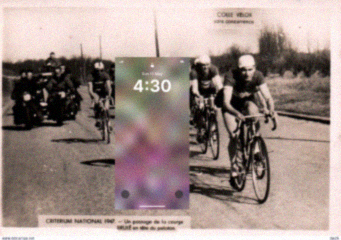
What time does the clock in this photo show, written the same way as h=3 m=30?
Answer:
h=4 m=30
